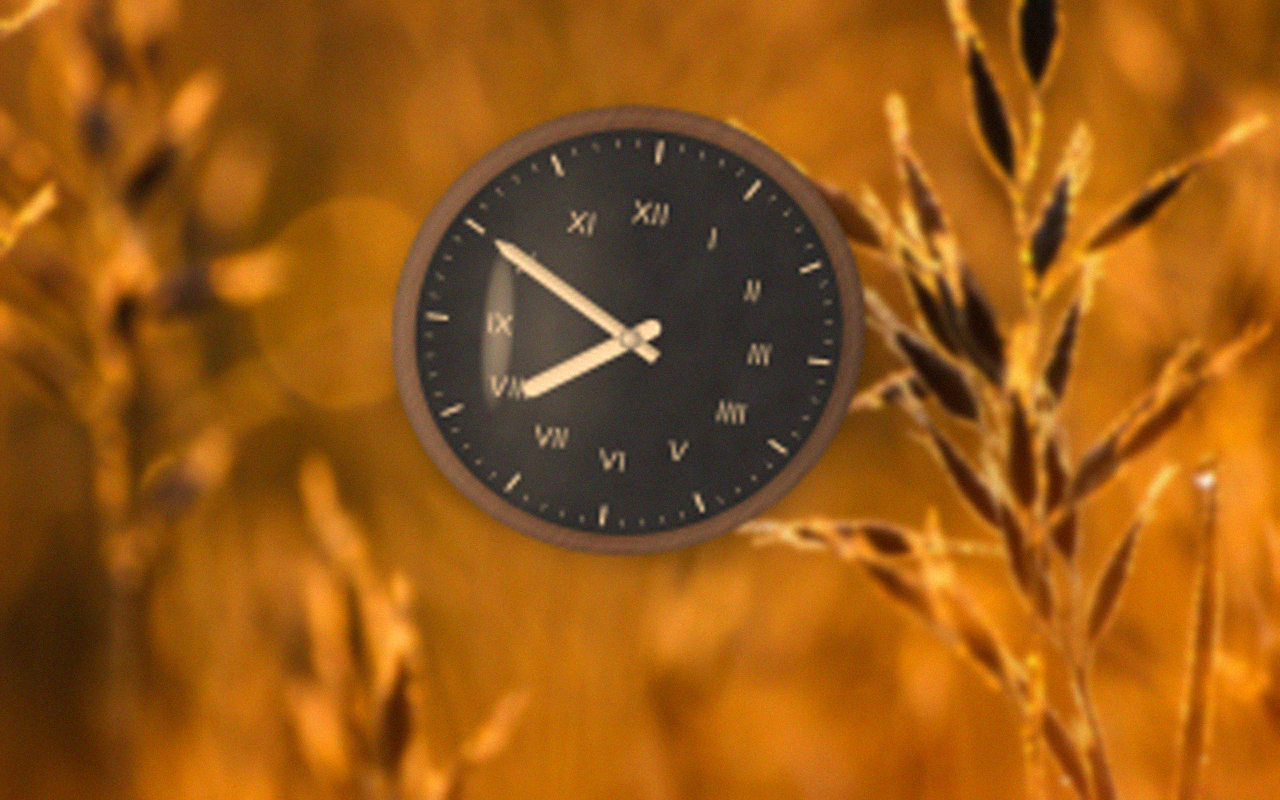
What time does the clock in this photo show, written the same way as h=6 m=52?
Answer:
h=7 m=50
